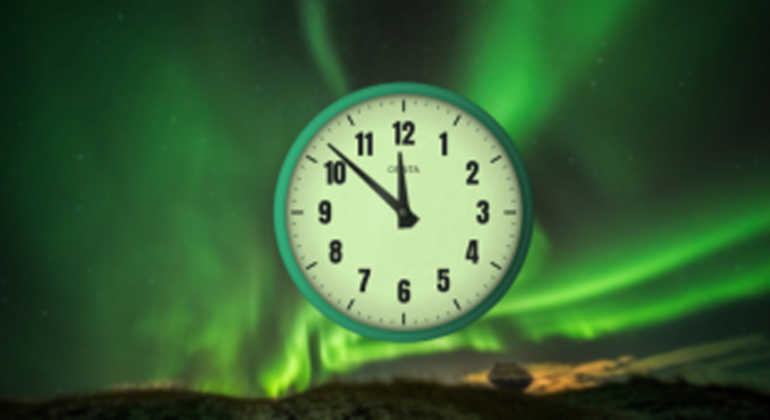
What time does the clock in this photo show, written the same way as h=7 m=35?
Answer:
h=11 m=52
